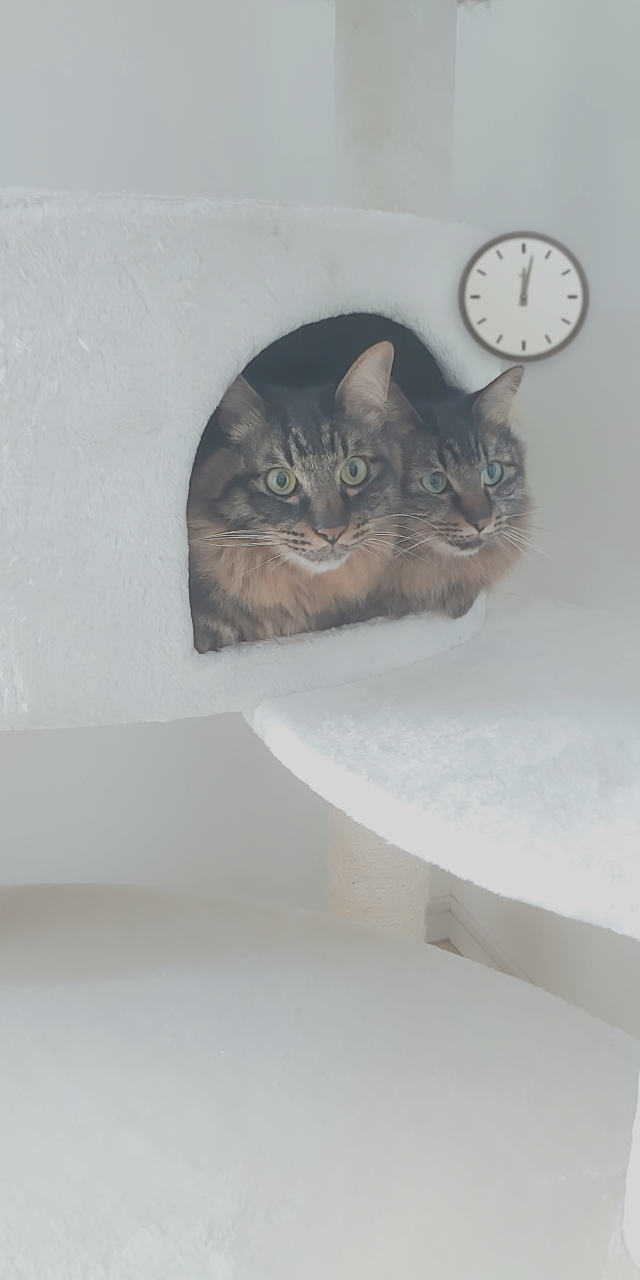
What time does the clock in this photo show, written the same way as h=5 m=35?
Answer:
h=12 m=2
